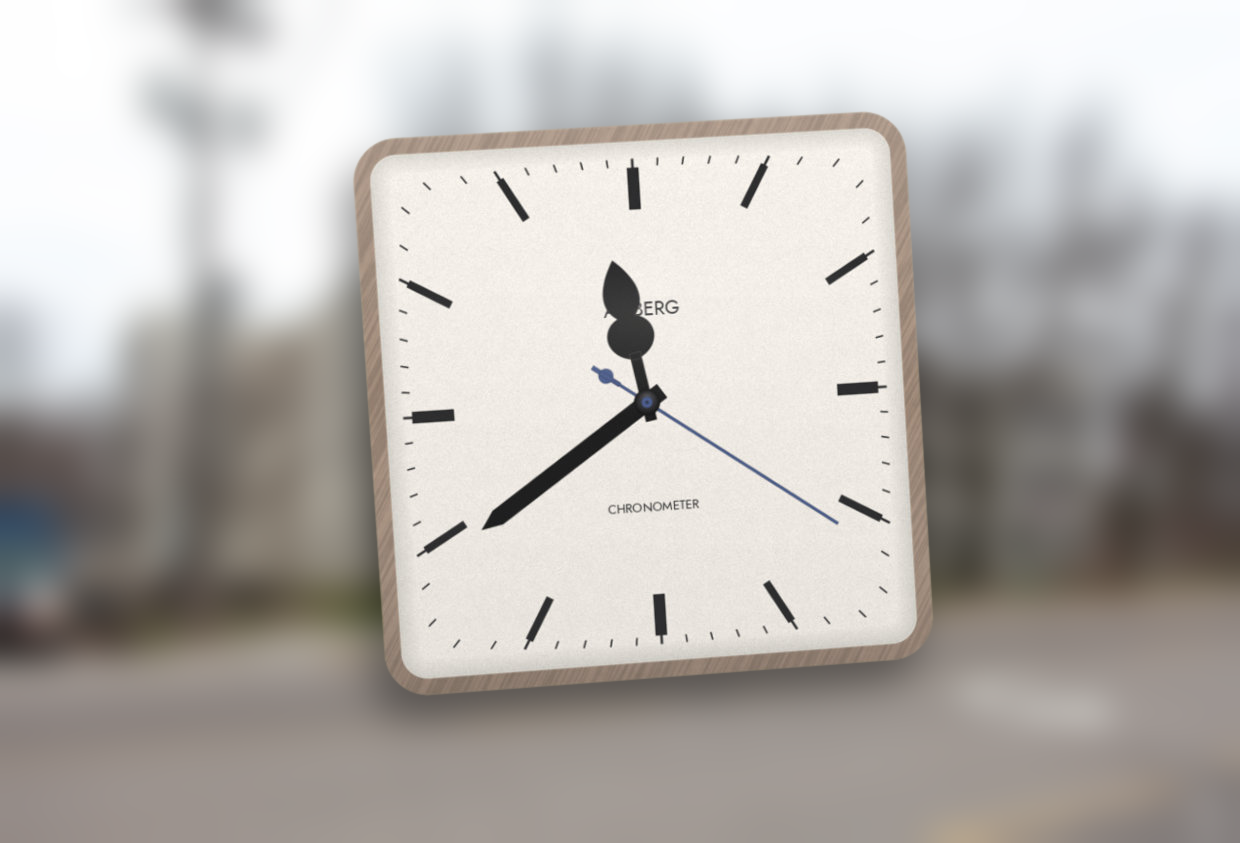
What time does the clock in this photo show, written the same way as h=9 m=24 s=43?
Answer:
h=11 m=39 s=21
